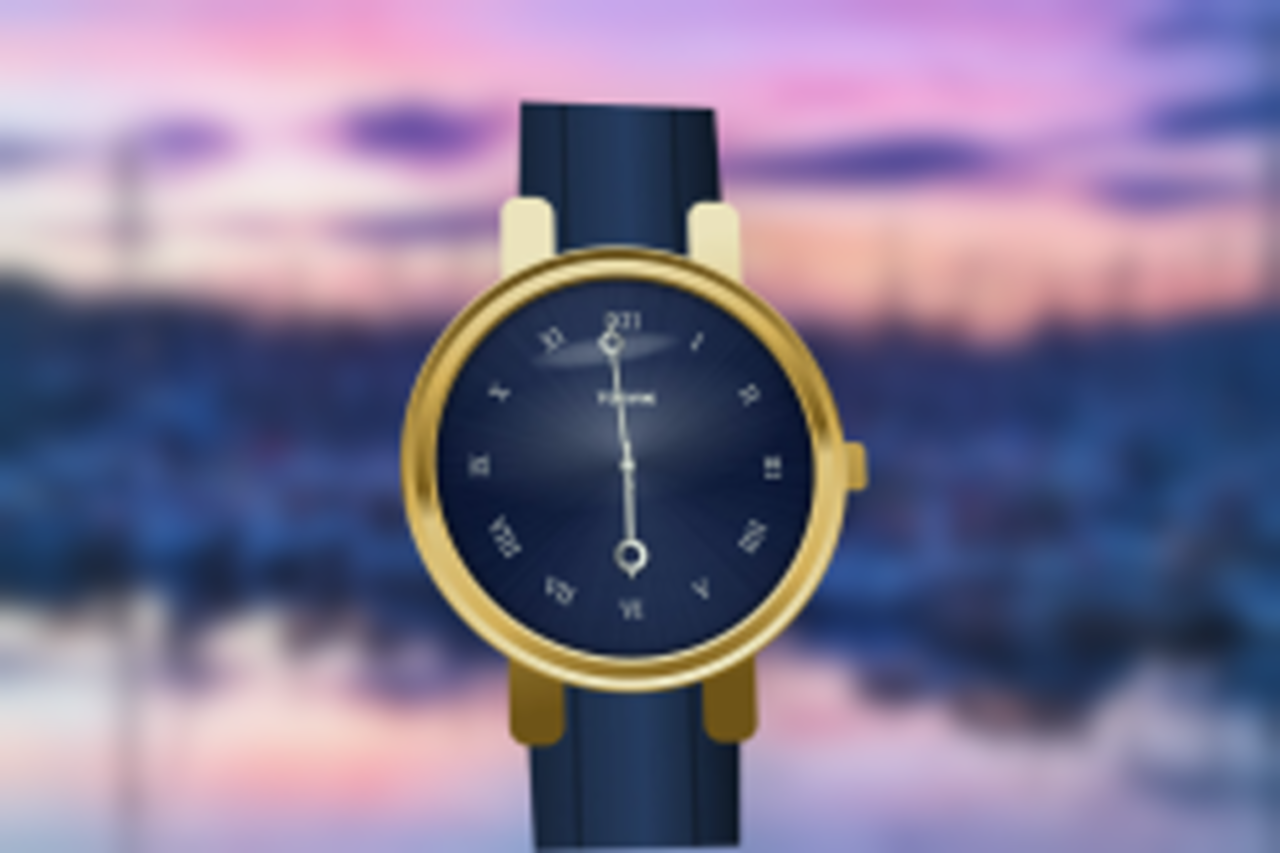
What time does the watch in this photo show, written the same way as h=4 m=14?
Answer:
h=5 m=59
